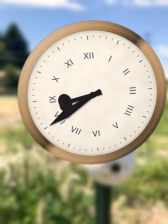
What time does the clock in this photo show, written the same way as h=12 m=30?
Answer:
h=8 m=40
